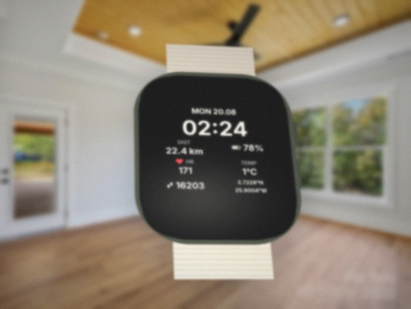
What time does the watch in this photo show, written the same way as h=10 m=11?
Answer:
h=2 m=24
